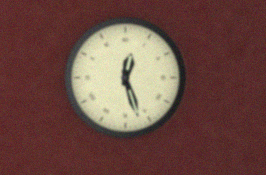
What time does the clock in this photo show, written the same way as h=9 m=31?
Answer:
h=12 m=27
